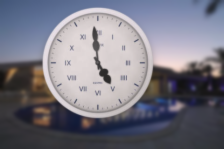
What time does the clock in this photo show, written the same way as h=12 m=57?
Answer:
h=4 m=59
